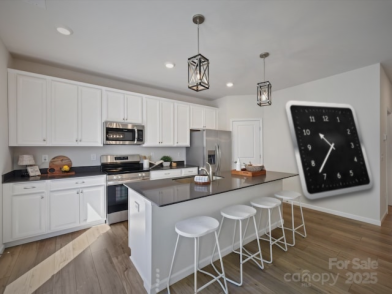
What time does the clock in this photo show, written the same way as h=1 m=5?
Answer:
h=10 m=37
